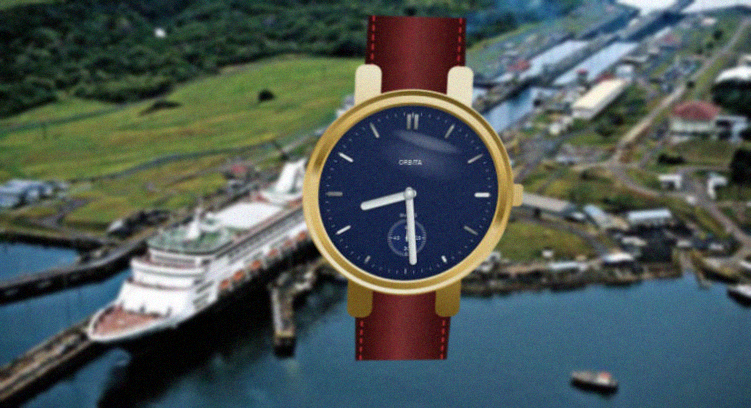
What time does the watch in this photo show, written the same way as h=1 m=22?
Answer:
h=8 m=29
